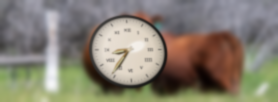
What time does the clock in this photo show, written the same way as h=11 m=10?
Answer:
h=8 m=36
